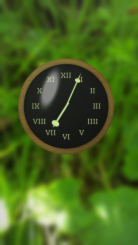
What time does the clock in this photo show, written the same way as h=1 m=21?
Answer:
h=7 m=4
